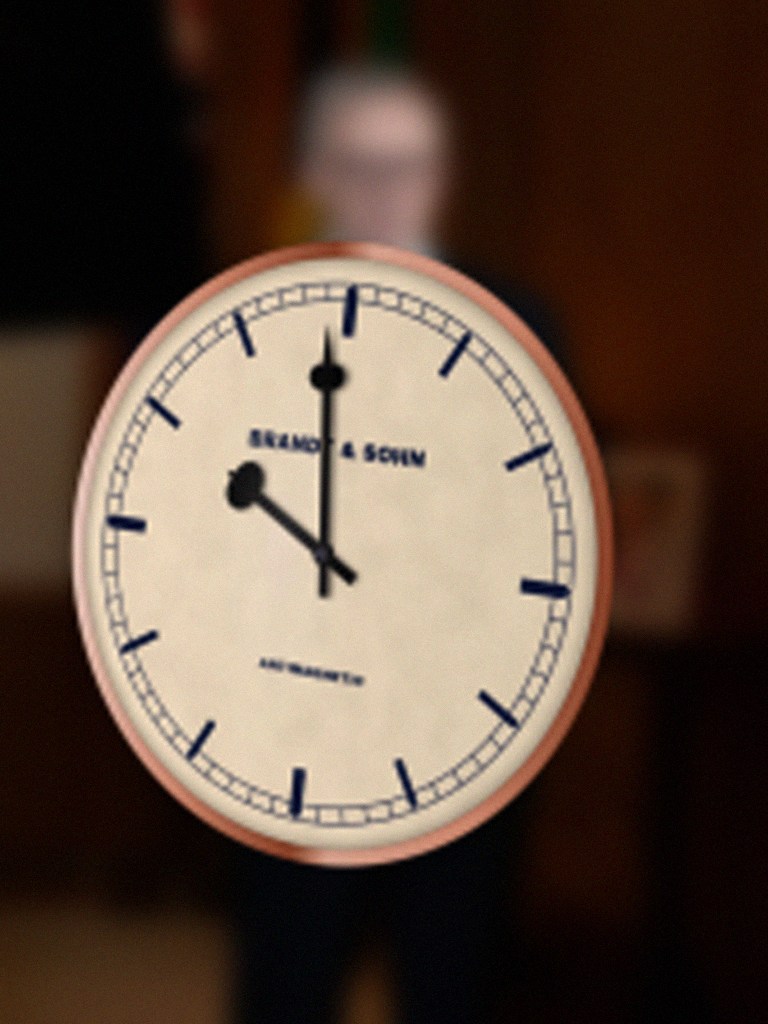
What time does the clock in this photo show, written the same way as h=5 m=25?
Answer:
h=9 m=59
